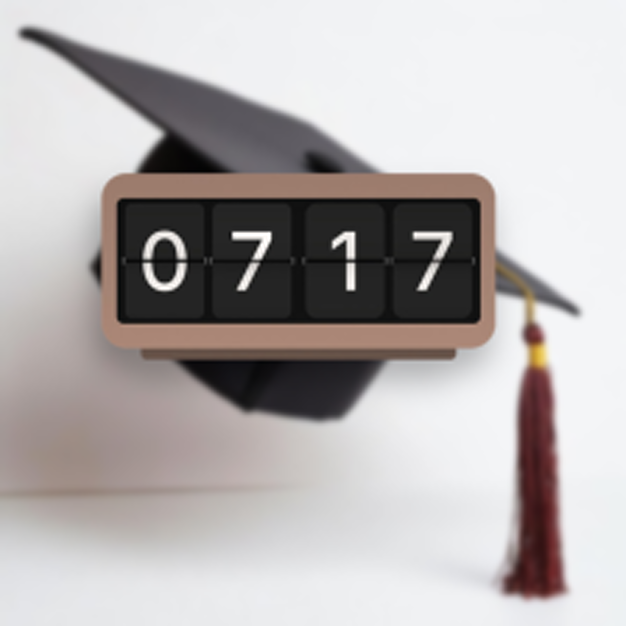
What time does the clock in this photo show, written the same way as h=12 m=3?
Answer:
h=7 m=17
